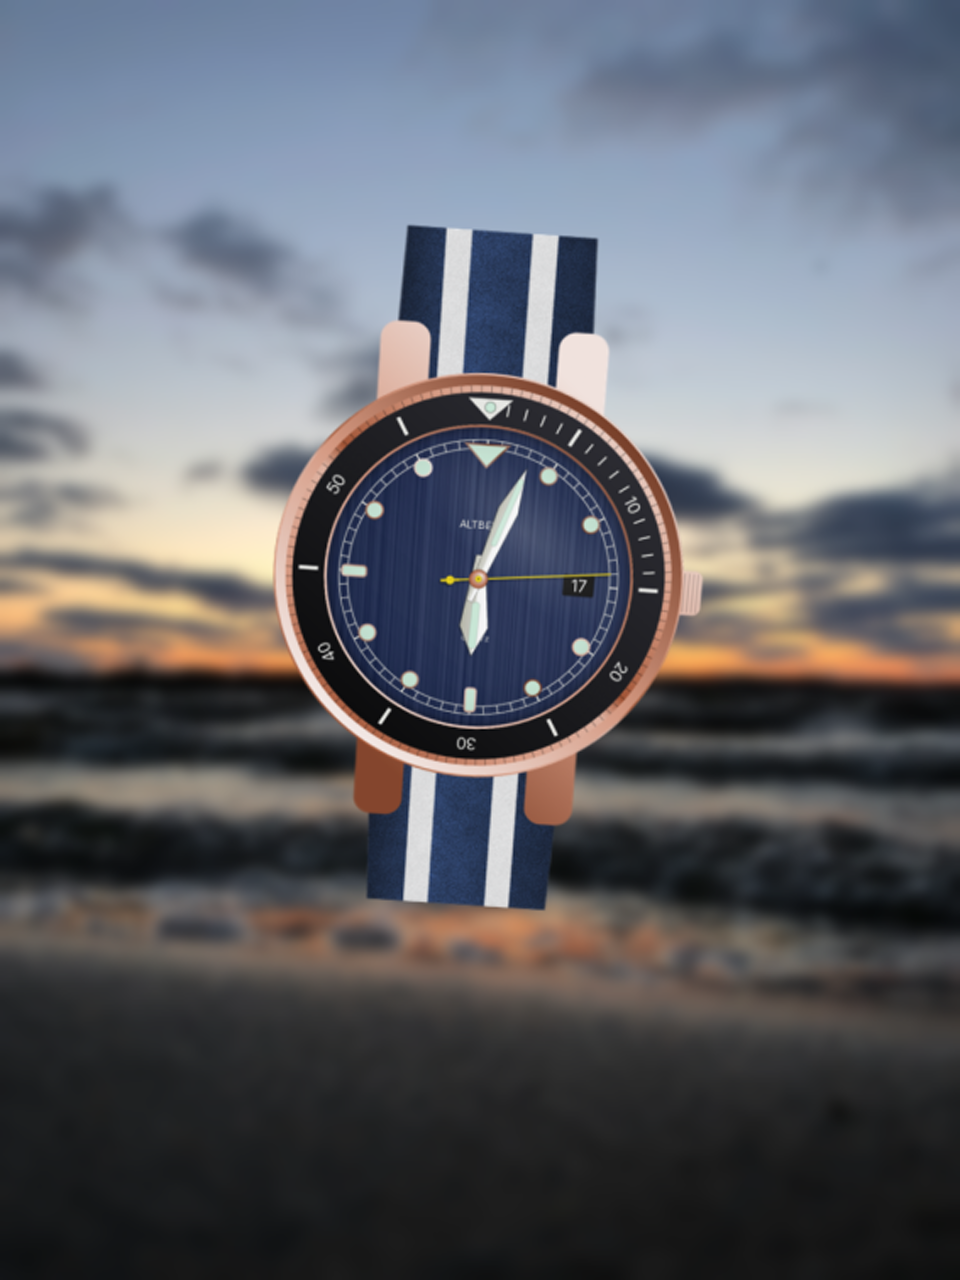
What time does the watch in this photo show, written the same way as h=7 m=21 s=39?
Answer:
h=6 m=3 s=14
